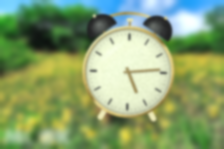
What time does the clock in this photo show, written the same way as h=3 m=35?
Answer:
h=5 m=14
